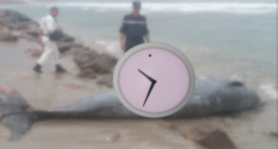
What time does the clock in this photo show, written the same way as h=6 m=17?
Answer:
h=10 m=35
